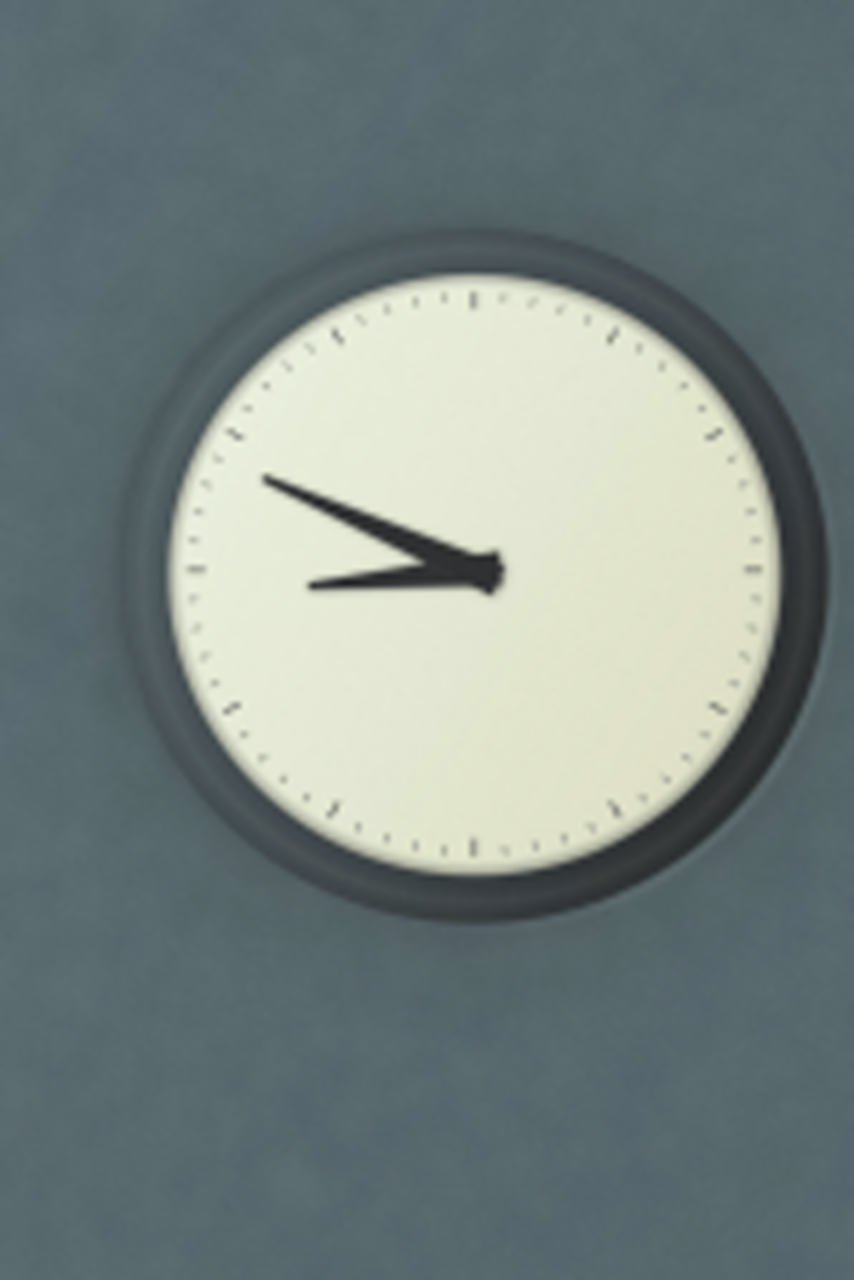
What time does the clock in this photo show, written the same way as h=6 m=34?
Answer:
h=8 m=49
